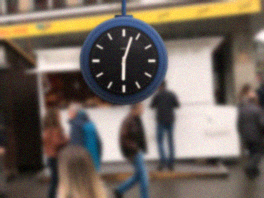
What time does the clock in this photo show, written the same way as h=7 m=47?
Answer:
h=6 m=3
